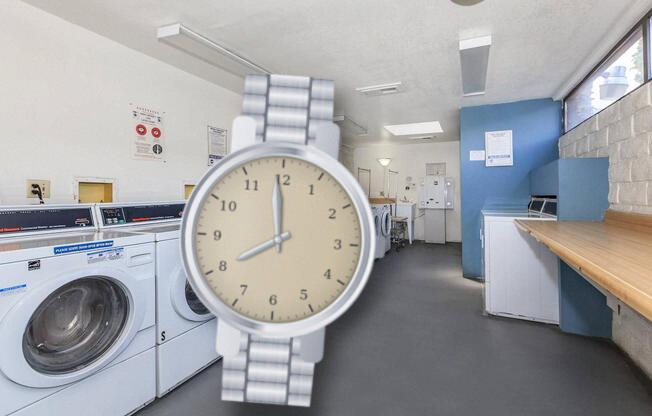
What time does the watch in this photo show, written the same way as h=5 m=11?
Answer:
h=7 m=59
